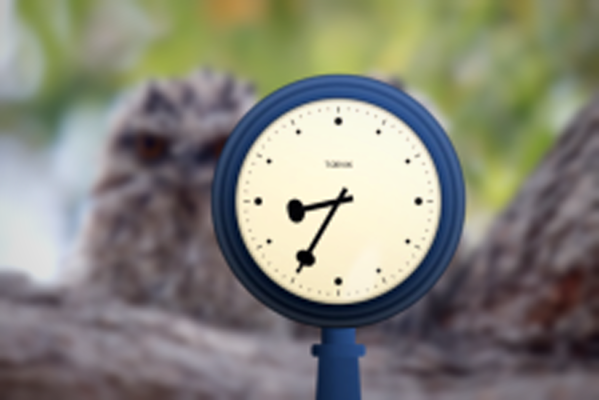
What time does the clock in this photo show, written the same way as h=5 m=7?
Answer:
h=8 m=35
